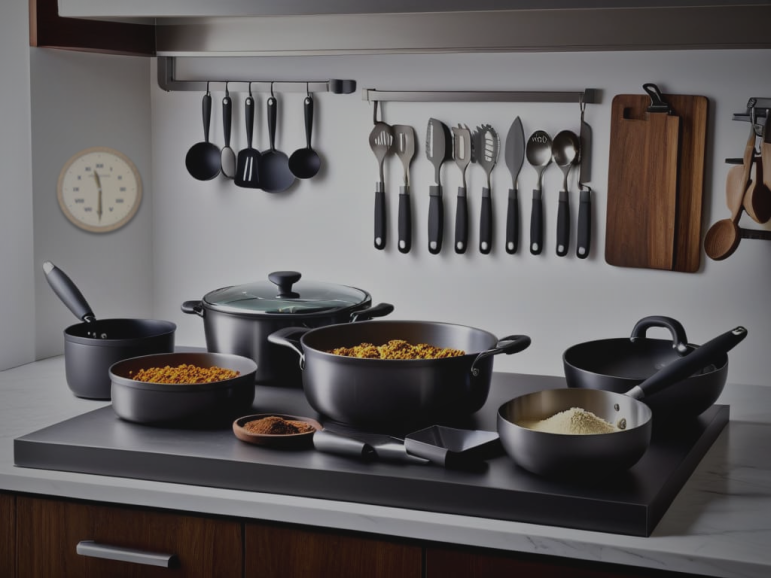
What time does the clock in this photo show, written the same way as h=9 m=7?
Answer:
h=11 m=30
